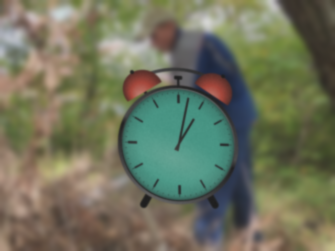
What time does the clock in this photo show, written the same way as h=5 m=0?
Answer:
h=1 m=2
